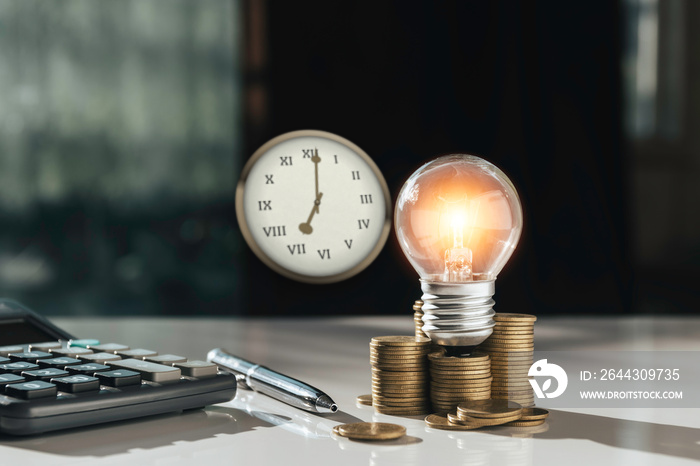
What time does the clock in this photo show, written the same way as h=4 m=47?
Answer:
h=7 m=1
